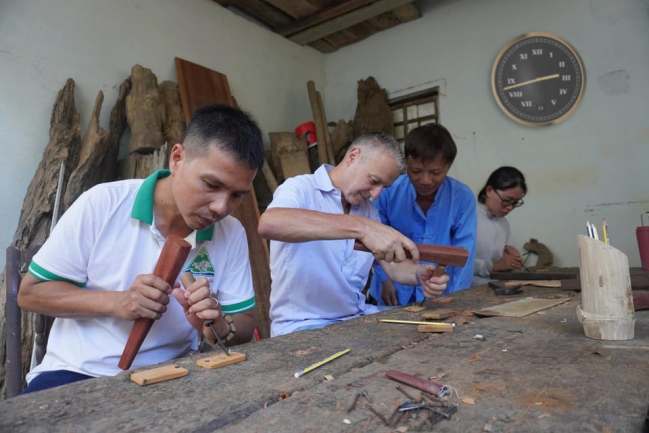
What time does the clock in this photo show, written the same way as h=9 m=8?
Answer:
h=2 m=43
